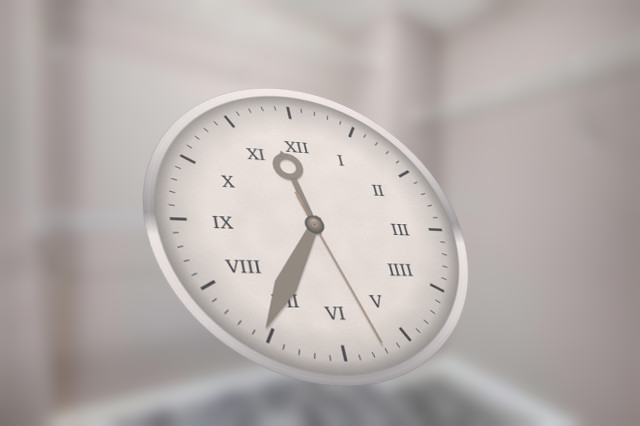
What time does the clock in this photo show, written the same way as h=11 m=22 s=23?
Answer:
h=11 m=35 s=27
